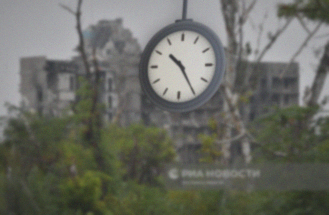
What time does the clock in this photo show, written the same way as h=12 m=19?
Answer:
h=10 m=25
